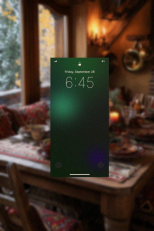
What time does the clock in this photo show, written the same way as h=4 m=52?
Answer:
h=6 m=45
